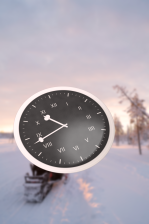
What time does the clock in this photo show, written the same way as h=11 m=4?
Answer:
h=10 m=43
